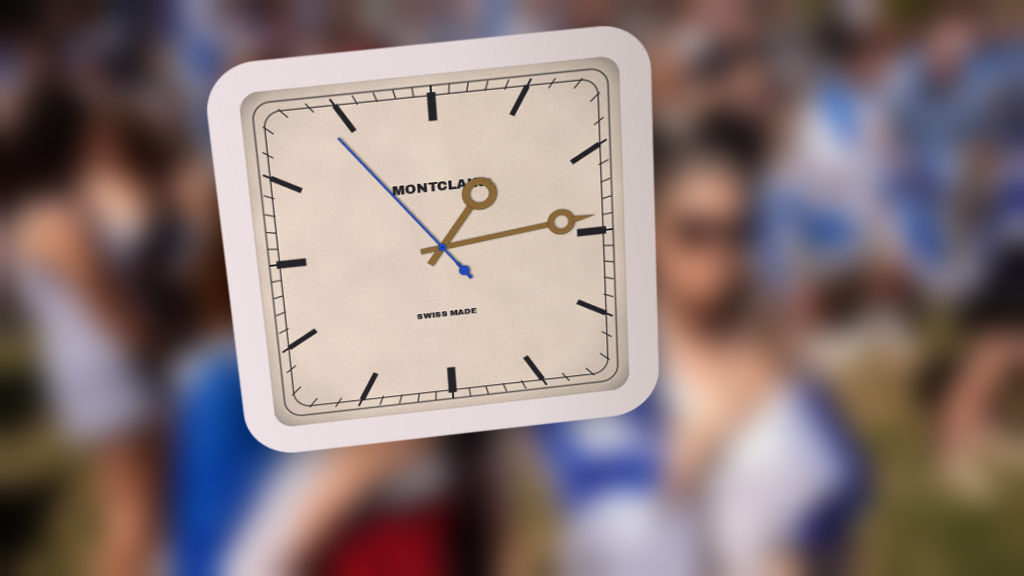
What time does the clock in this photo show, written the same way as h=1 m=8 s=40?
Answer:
h=1 m=13 s=54
